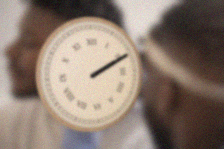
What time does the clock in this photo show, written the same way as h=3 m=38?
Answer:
h=2 m=11
